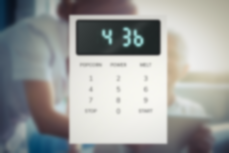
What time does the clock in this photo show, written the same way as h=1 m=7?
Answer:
h=4 m=36
